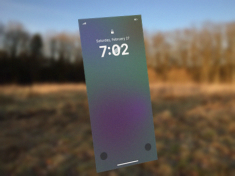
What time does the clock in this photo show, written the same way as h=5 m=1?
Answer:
h=7 m=2
